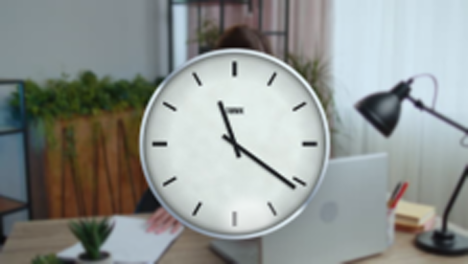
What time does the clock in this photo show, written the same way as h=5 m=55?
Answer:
h=11 m=21
